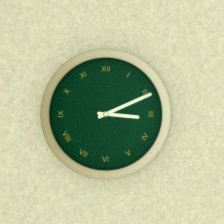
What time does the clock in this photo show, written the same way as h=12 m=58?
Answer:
h=3 m=11
